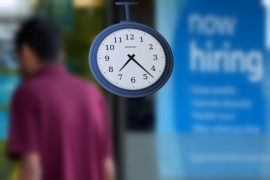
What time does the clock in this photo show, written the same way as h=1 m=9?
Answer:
h=7 m=23
